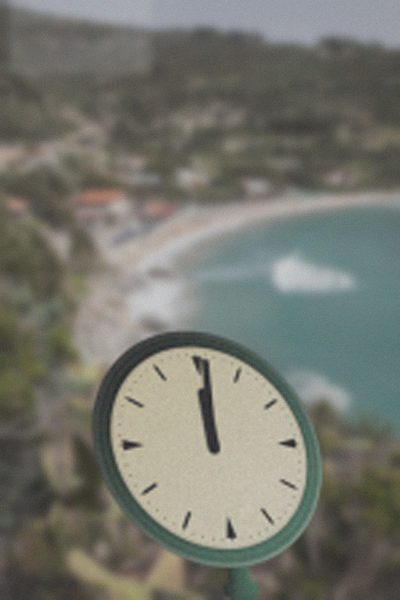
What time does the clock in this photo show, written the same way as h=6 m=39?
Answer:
h=12 m=1
